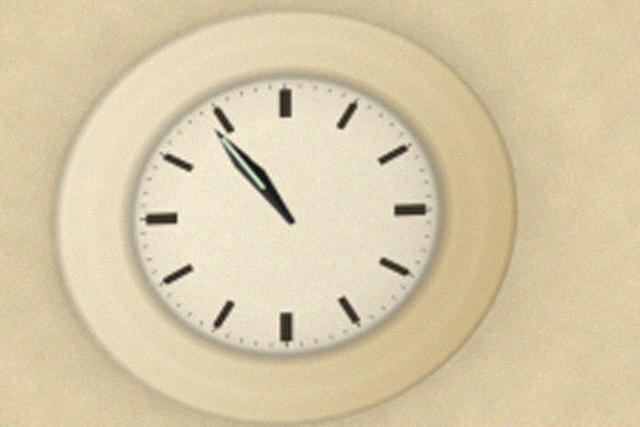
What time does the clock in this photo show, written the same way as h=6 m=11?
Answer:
h=10 m=54
